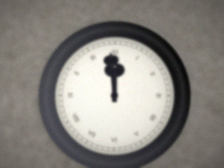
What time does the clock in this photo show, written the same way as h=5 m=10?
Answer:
h=11 m=59
